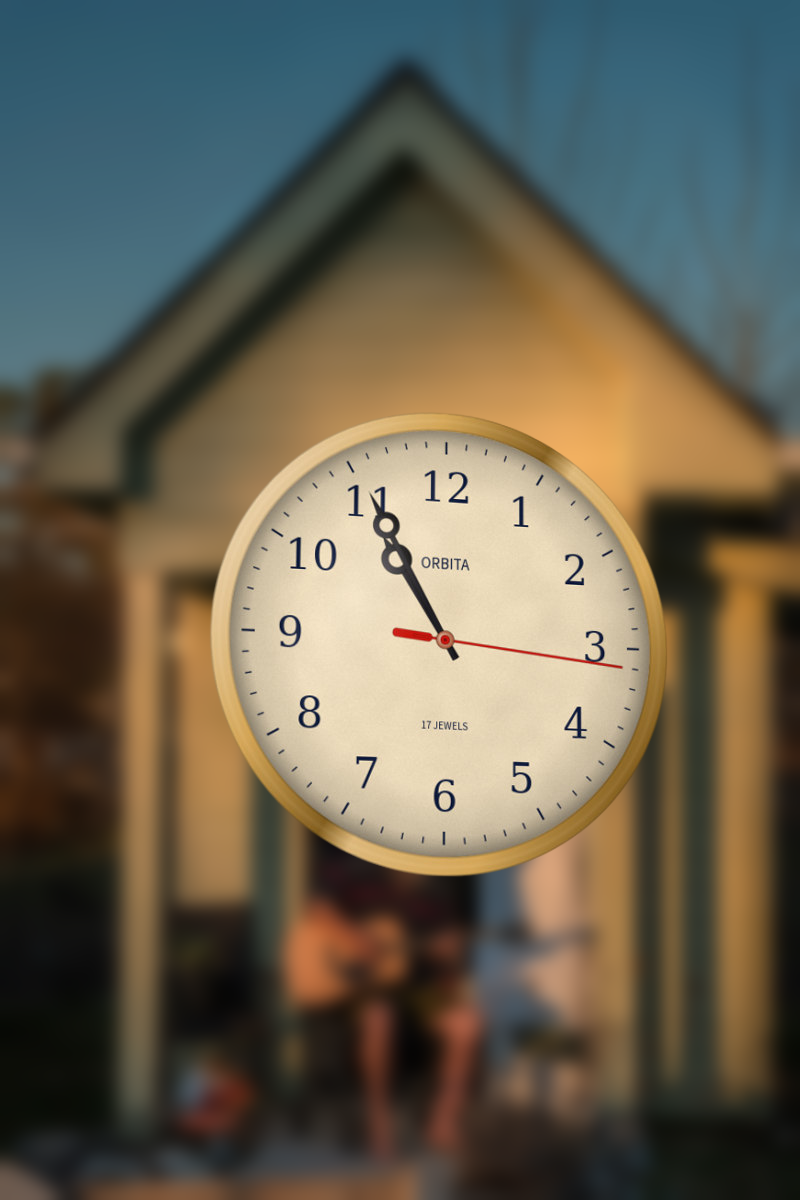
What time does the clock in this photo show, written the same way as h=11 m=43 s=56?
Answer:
h=10 m=55 s=16
